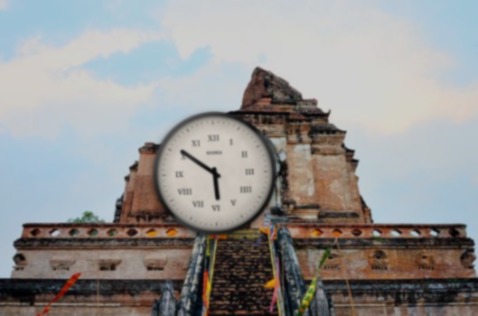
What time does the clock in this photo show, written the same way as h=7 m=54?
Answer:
h=5 m=51
